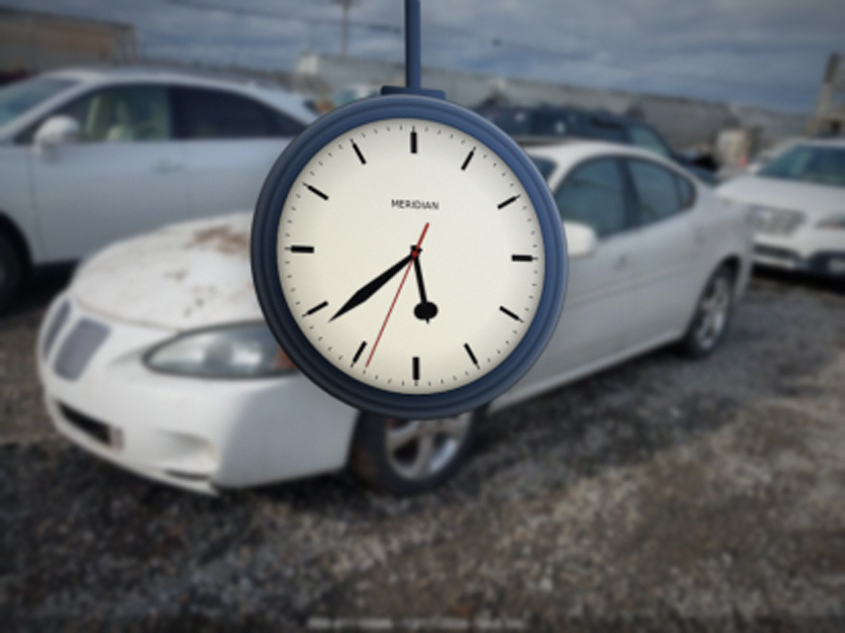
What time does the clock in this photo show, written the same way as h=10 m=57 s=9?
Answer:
h=5 m=38 s=34
